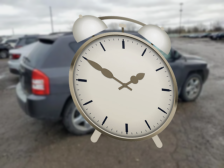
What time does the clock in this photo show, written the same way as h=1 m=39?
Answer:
h=1 m=50
